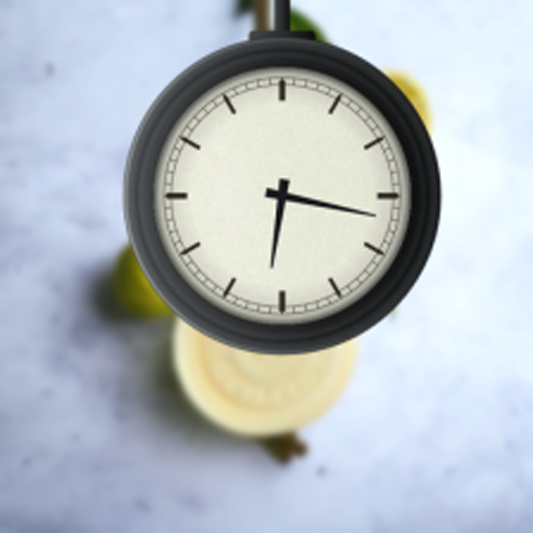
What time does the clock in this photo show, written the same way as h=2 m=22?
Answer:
h=6 m=17
